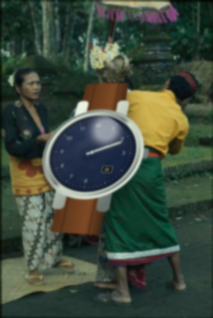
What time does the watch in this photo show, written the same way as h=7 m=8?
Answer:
h=2 m=11
